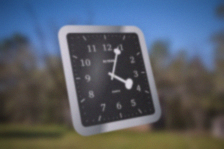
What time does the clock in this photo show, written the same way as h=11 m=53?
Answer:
h=4 m=4
